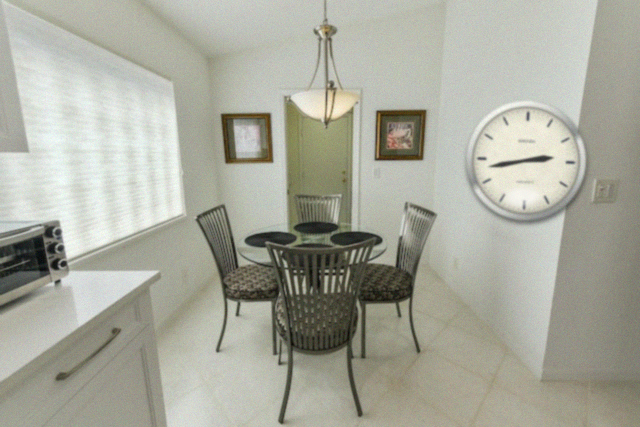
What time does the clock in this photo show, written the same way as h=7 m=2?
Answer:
h=2 m=43
